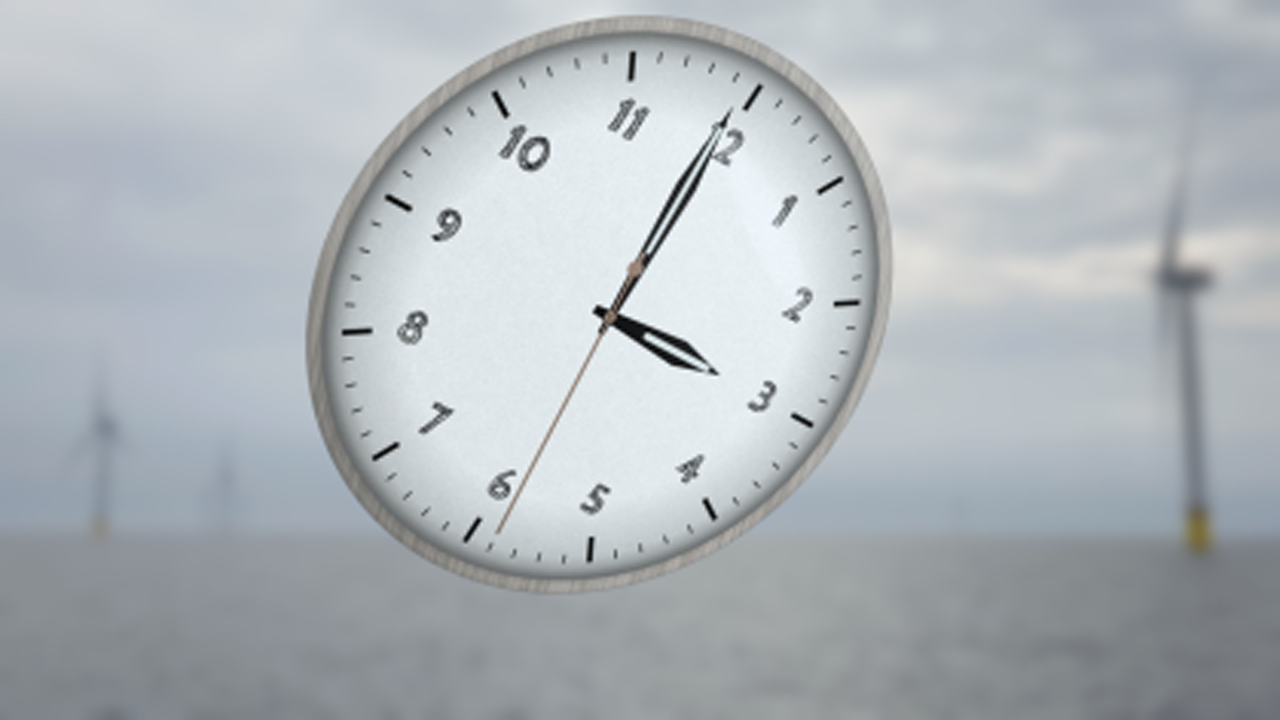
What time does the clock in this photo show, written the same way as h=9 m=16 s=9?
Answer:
h=2 m=59 s=29
